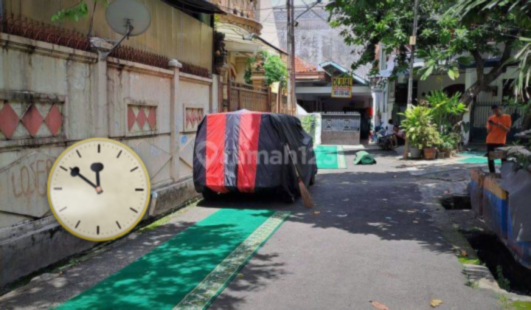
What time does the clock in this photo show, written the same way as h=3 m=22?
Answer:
h=11 m=51
